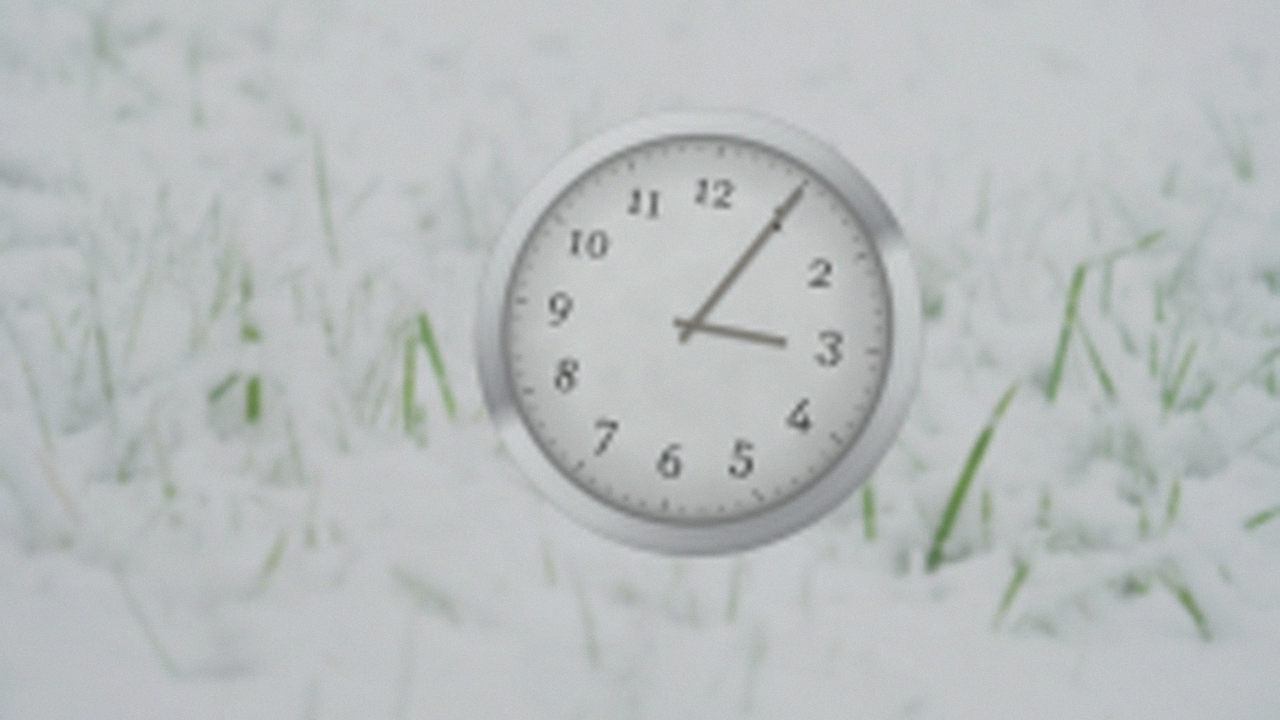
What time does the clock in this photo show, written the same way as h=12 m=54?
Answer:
h=3 m=5
